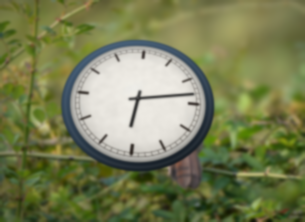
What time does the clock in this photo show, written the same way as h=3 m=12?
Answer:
h=6 m=13
